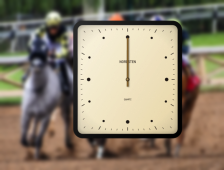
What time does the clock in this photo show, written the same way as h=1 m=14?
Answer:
h=12 m=0
